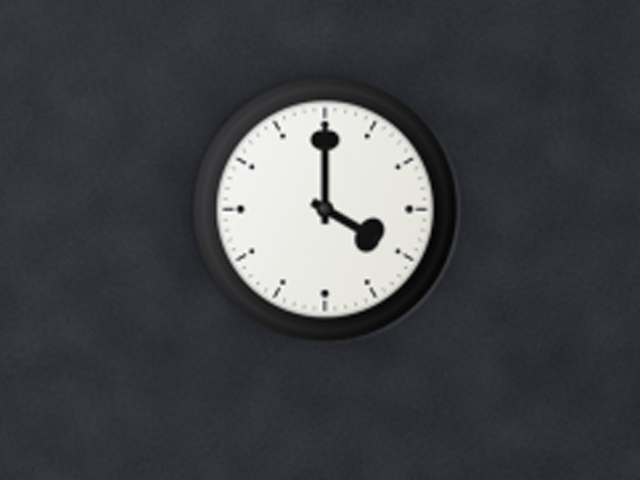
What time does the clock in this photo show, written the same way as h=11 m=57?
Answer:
h=4 m=0
